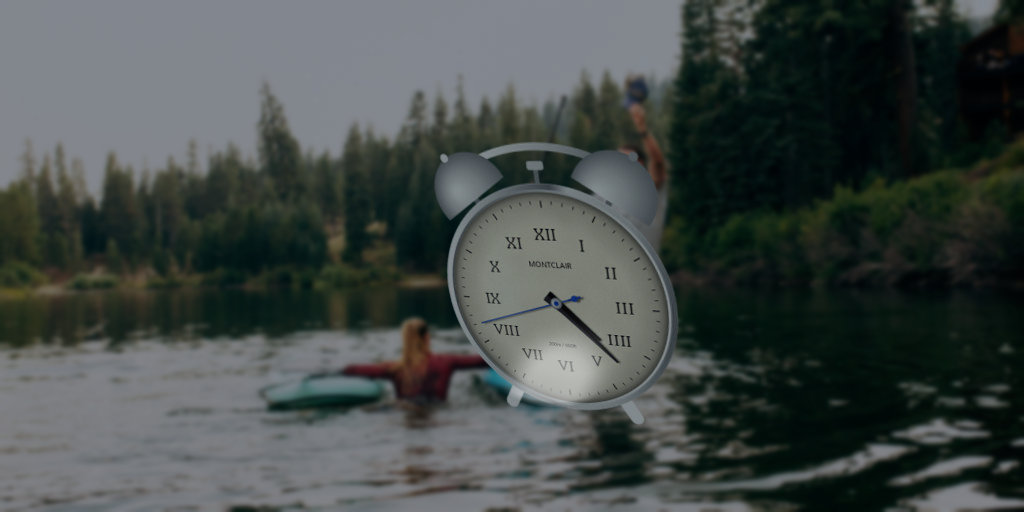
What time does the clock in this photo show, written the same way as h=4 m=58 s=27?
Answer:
h=4 m=22 s=42
